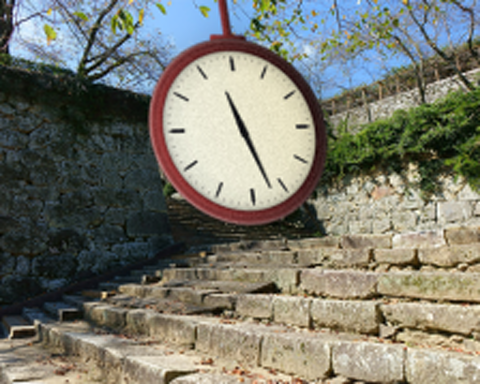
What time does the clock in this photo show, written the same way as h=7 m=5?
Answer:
h=11 m=27
